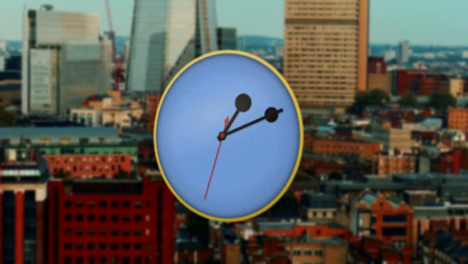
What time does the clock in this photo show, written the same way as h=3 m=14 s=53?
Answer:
h=1 m=11 s=33
